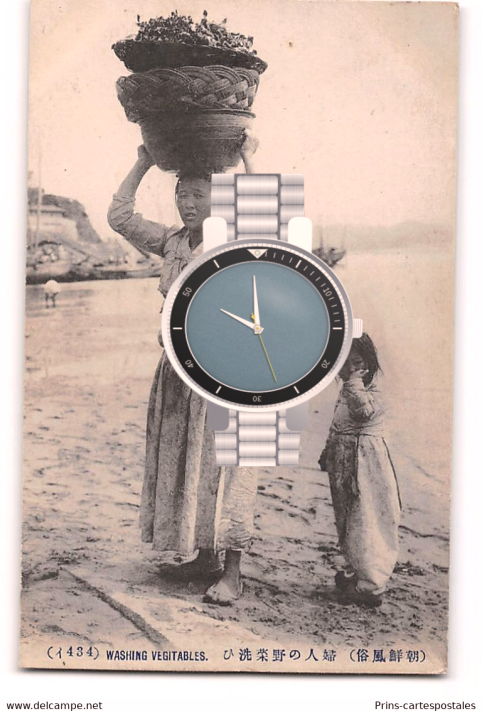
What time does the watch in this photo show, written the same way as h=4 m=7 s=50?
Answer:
h=9 m=59 s=27
